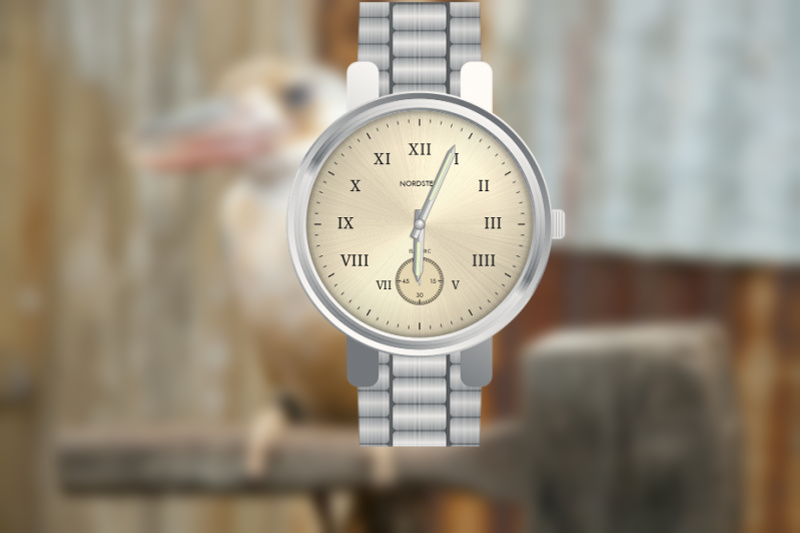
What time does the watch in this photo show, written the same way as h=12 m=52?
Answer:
h=6 m=4
